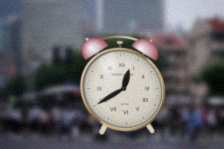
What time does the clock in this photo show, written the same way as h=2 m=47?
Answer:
h=12 m=40
